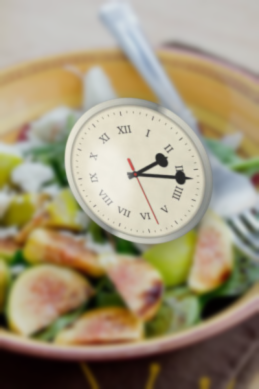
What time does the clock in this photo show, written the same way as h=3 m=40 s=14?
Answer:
h=2 m=16 s=28
